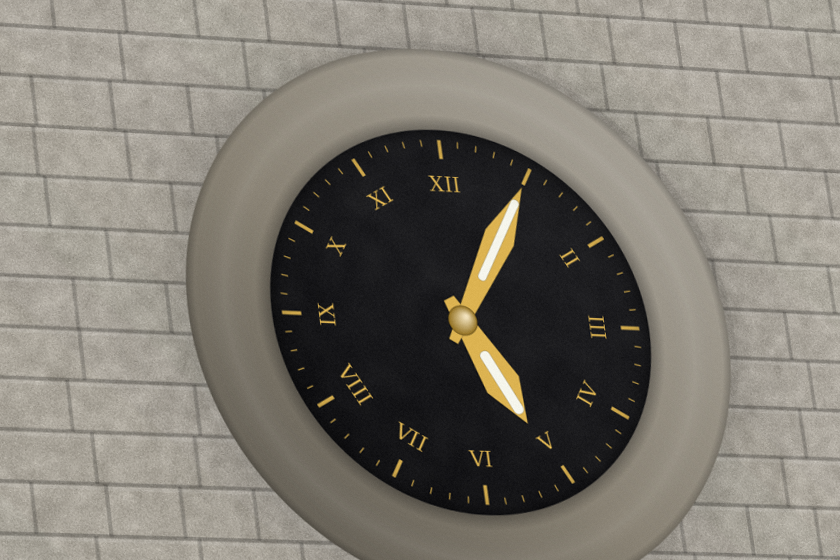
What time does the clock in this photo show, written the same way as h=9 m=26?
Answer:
h=5 m=5
